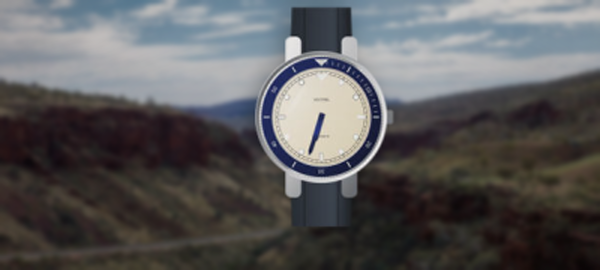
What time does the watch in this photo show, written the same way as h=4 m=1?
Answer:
h=6 m=33
